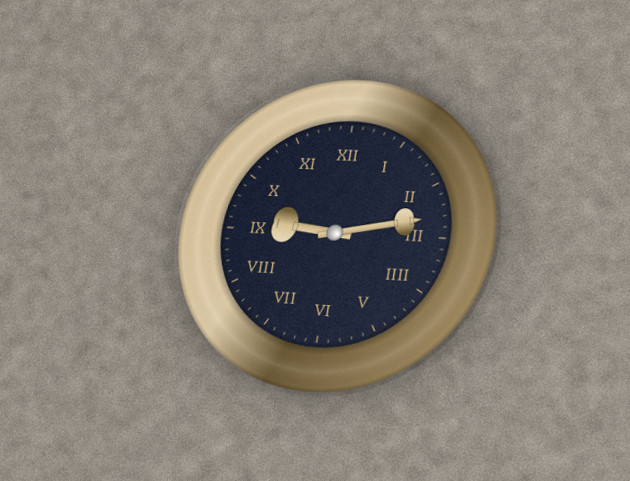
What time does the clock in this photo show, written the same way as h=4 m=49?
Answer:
h=9 m=13
